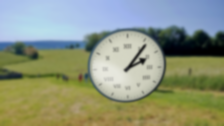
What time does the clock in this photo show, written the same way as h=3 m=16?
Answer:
h=2 m=6
